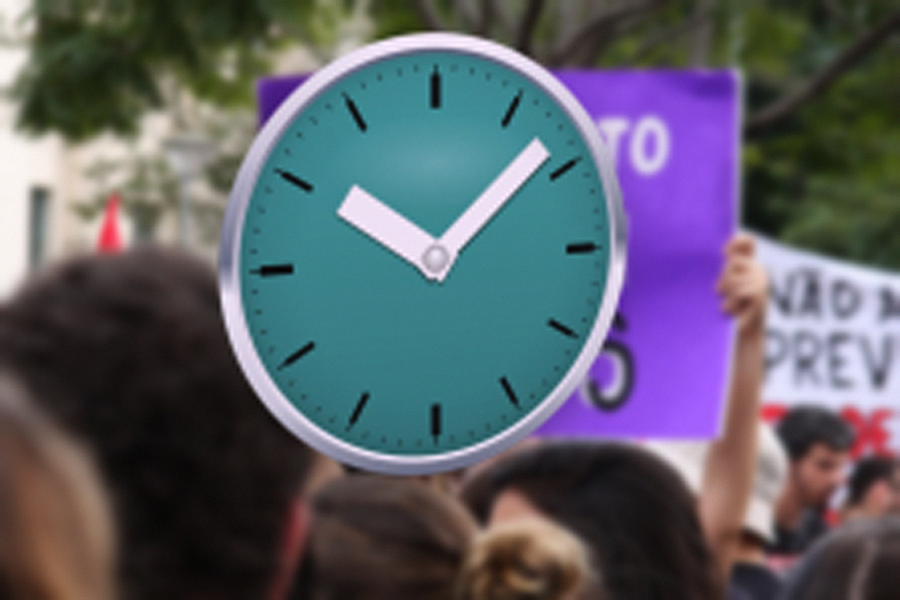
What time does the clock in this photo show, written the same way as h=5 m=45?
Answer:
h=10 m=8
